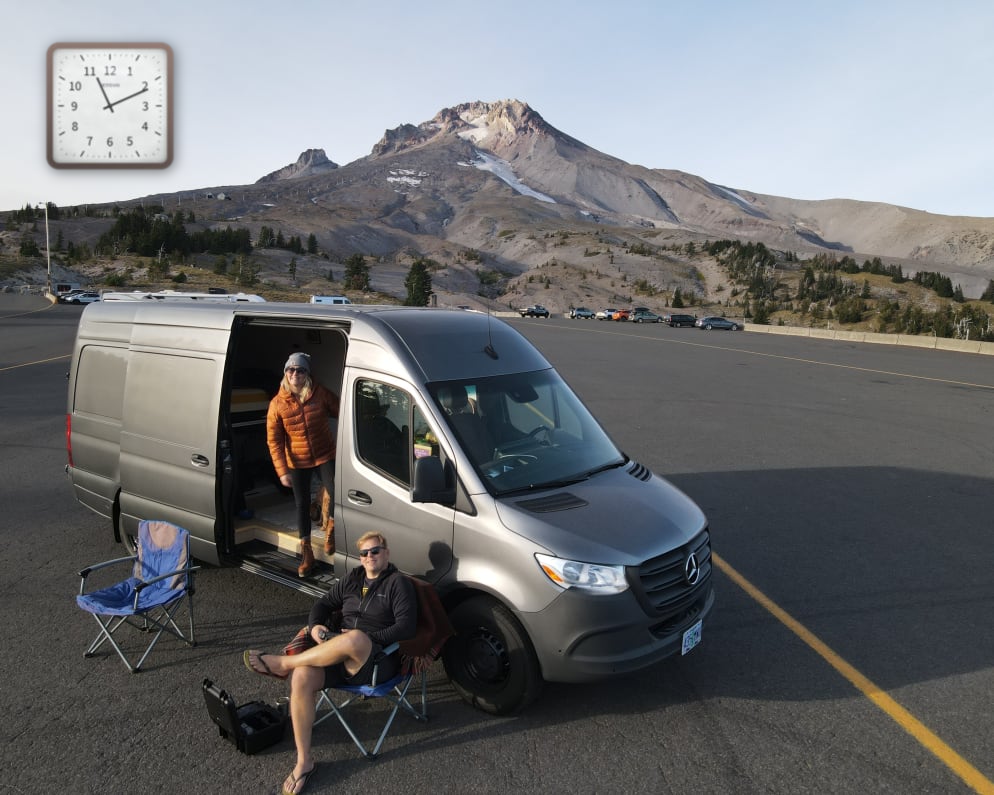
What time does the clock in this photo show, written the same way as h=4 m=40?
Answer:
h=11 m=11
